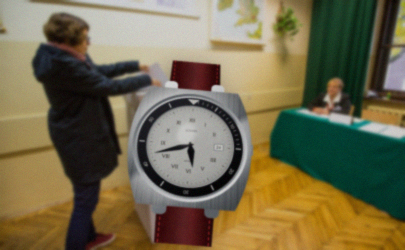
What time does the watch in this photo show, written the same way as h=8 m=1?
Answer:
h=5 m=42
